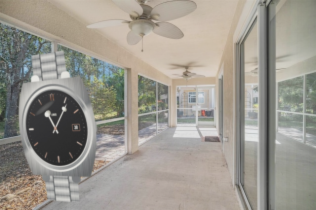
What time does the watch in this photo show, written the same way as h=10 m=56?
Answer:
h=11 m=6
